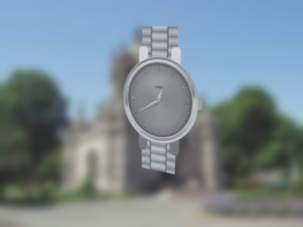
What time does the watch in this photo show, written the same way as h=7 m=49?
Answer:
h=12 m=40
